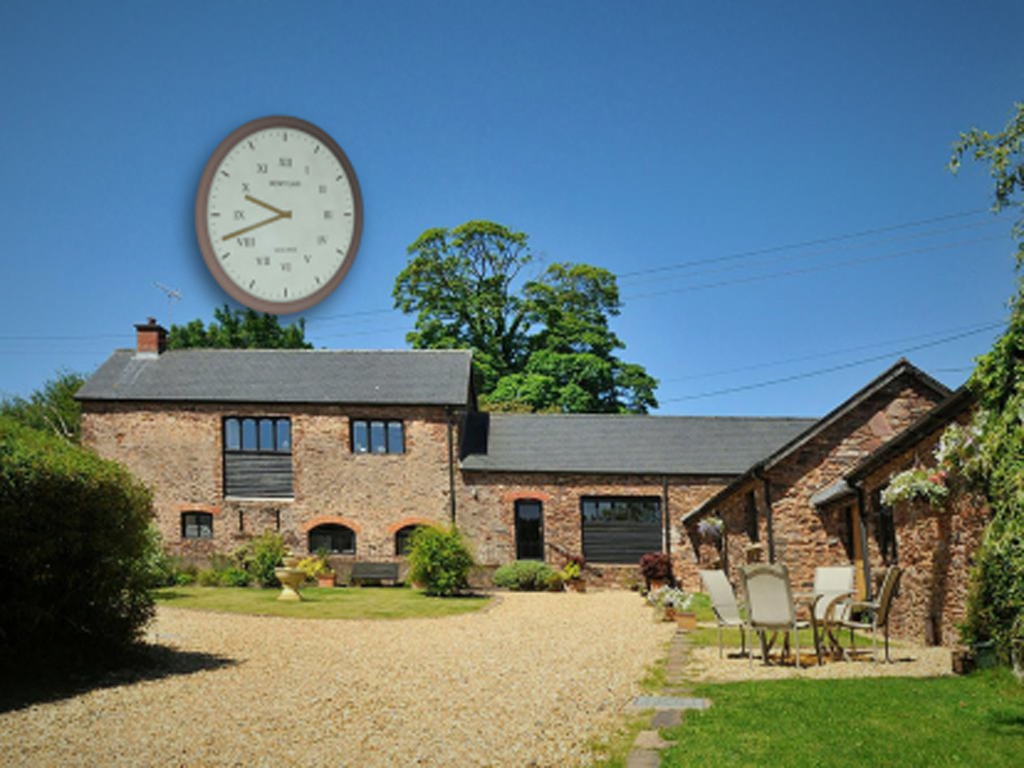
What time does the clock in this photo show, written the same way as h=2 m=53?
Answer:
h=9 m=42
